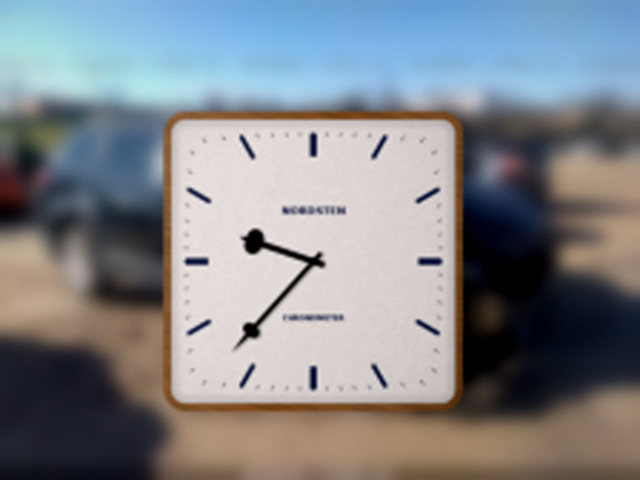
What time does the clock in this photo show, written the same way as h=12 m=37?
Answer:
h=9 m=37
